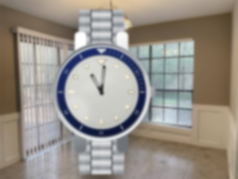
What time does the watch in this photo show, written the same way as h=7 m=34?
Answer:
h=11 m=1
